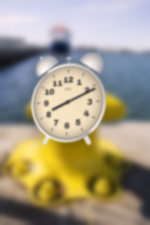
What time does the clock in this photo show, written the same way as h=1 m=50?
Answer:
h=8 m=11
